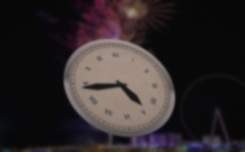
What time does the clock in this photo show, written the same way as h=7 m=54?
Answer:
h=4 m=44
